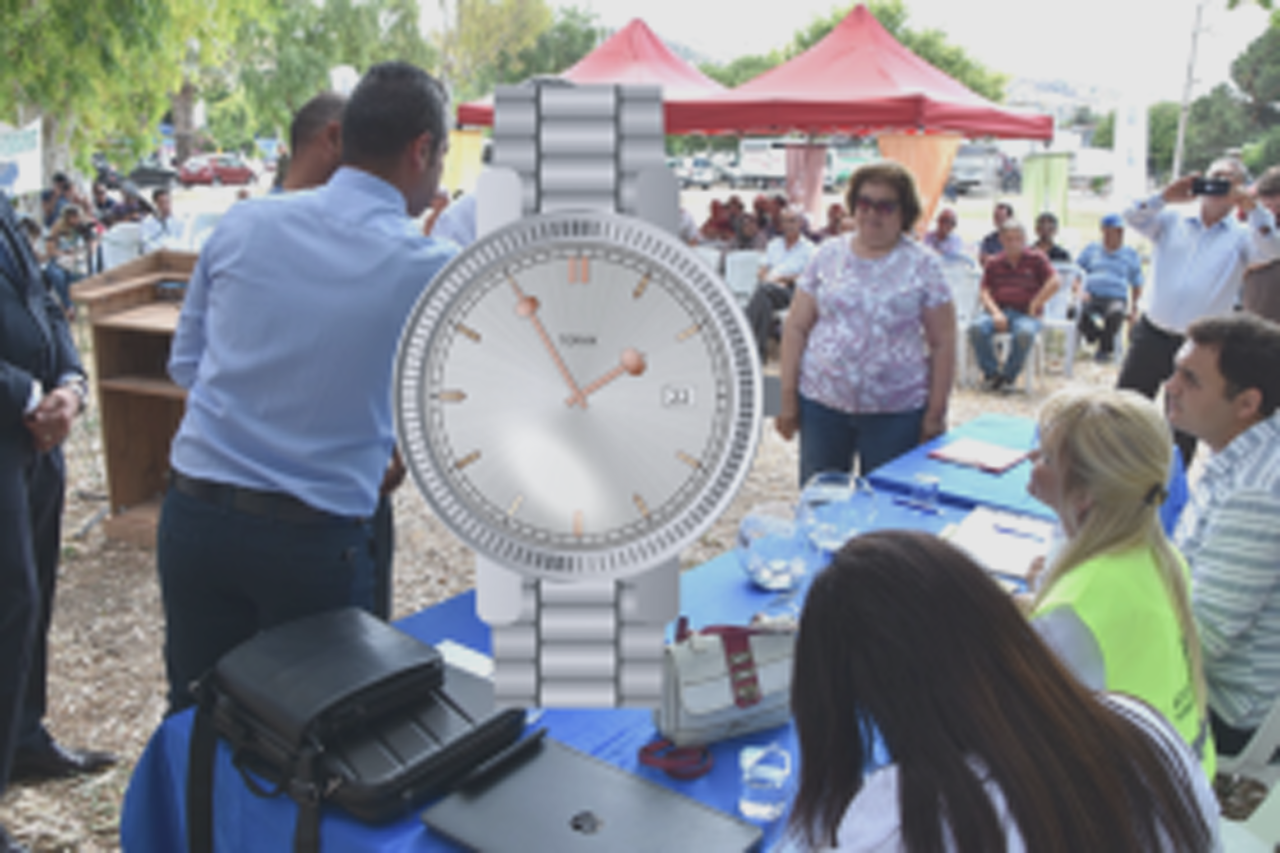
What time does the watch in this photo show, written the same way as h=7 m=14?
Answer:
h=1 m=55
